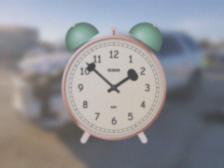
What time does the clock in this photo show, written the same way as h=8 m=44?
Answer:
h=1 m=52
